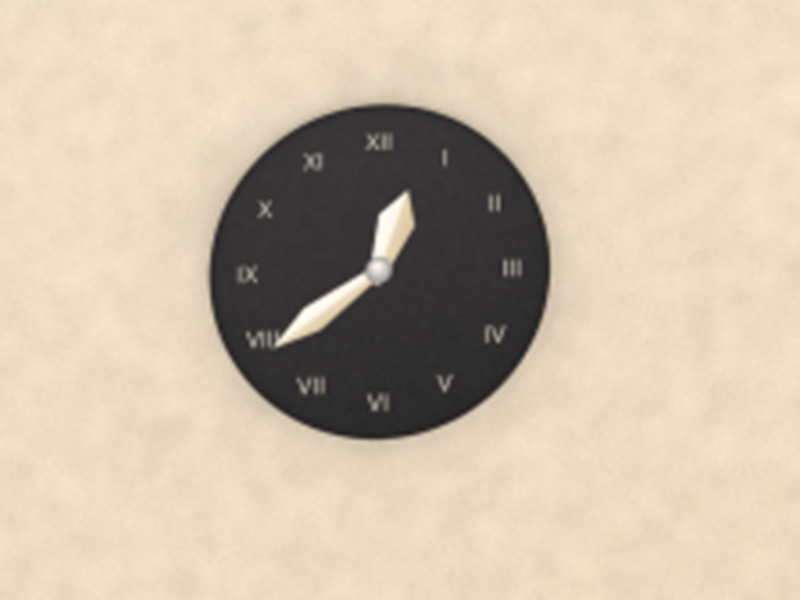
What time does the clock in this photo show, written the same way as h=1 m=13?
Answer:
h=12 m=39
